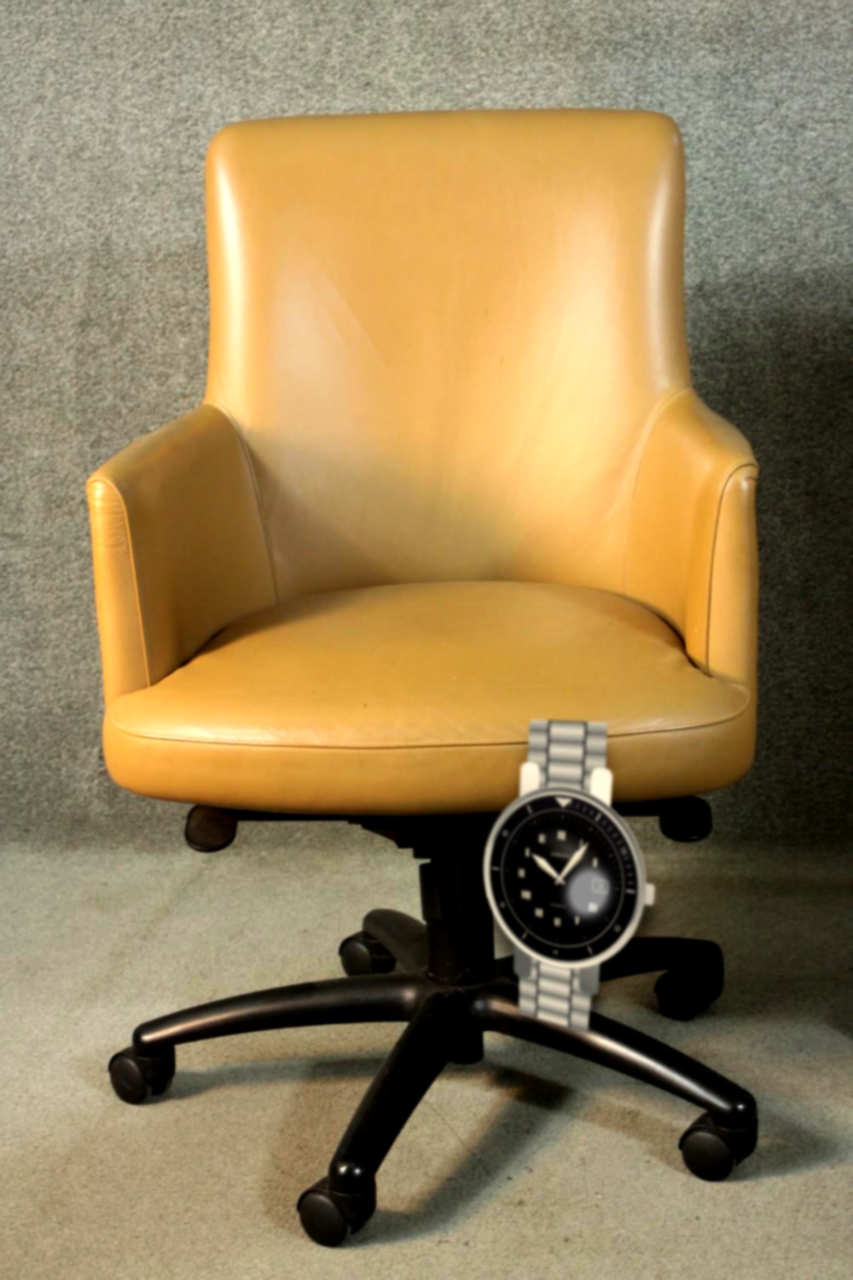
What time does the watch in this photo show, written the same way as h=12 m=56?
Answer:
h=10 m=6
